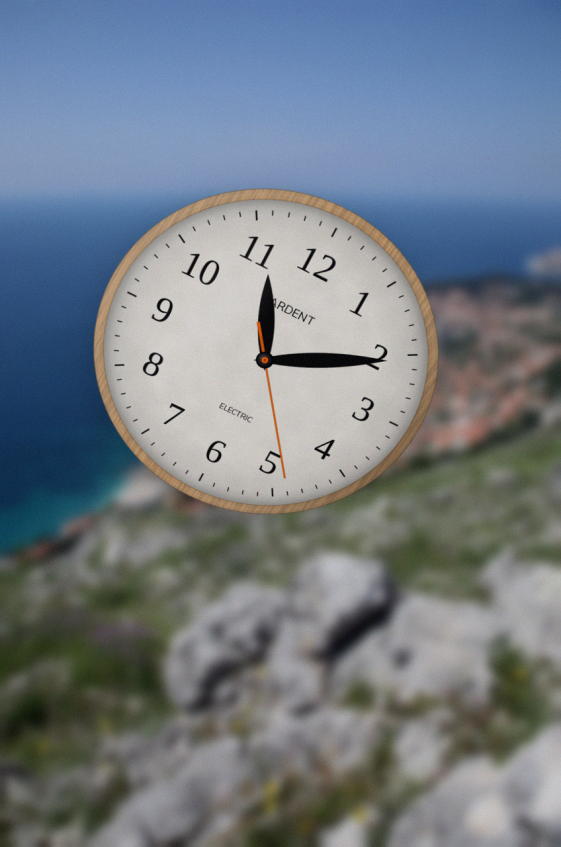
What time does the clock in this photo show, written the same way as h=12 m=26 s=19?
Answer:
h=11 m=10 s=24
